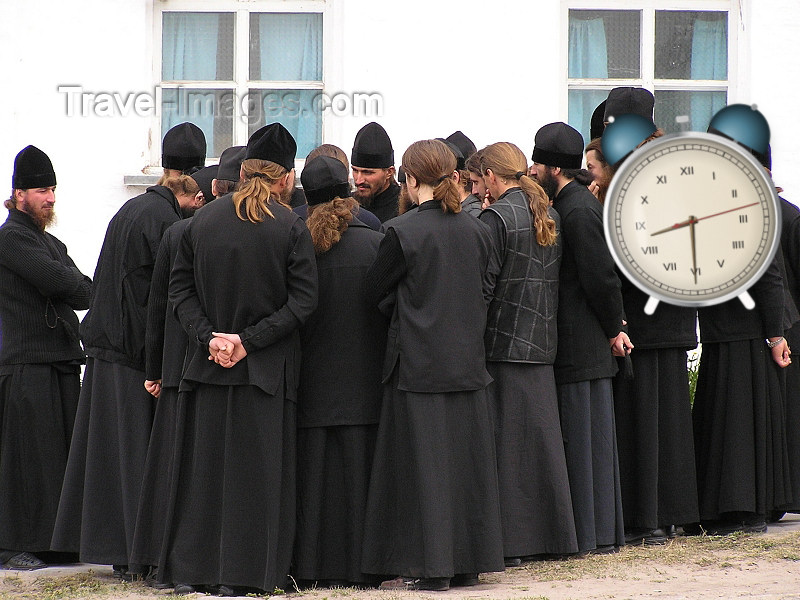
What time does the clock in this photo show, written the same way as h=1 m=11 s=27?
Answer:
h=8 m=30 s=13
